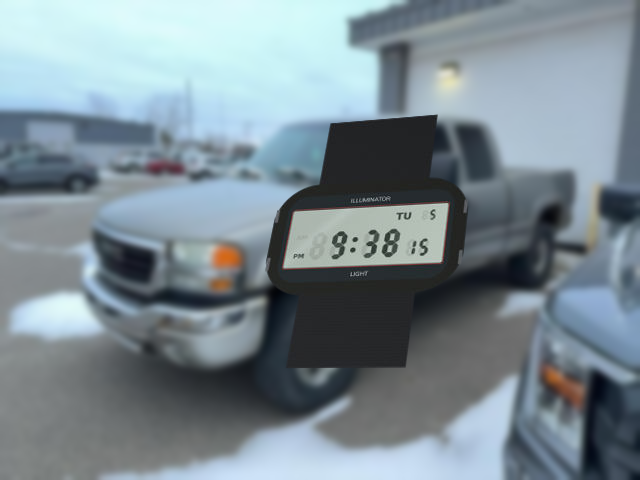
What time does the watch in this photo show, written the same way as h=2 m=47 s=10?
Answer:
h=9 m=38 s=15
